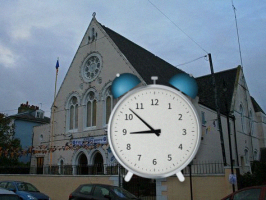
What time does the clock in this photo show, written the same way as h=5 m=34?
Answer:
h=8 m=52
